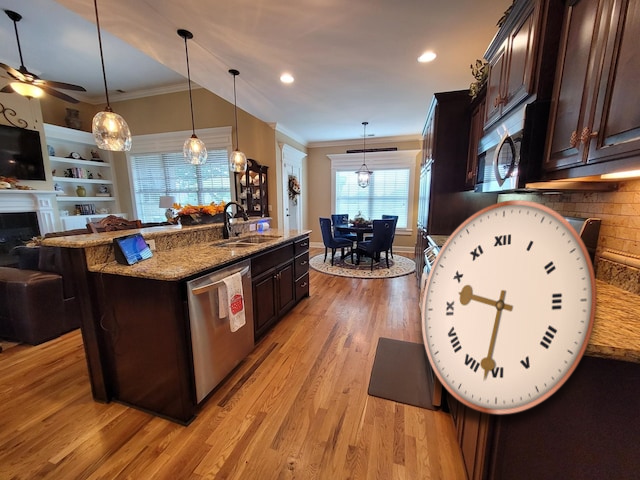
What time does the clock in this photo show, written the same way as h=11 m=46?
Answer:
h=9 m=32
